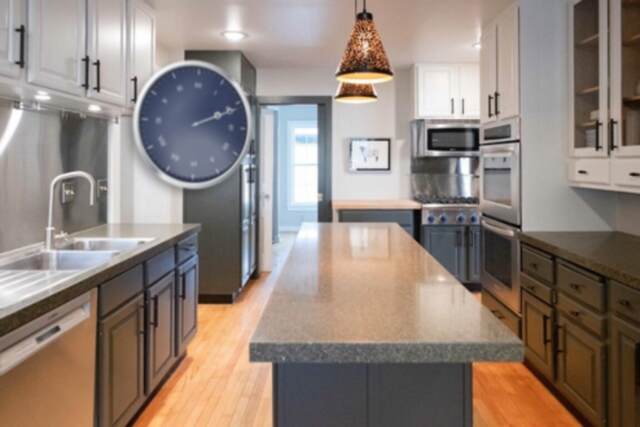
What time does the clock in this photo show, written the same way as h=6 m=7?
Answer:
h=2 m=11
